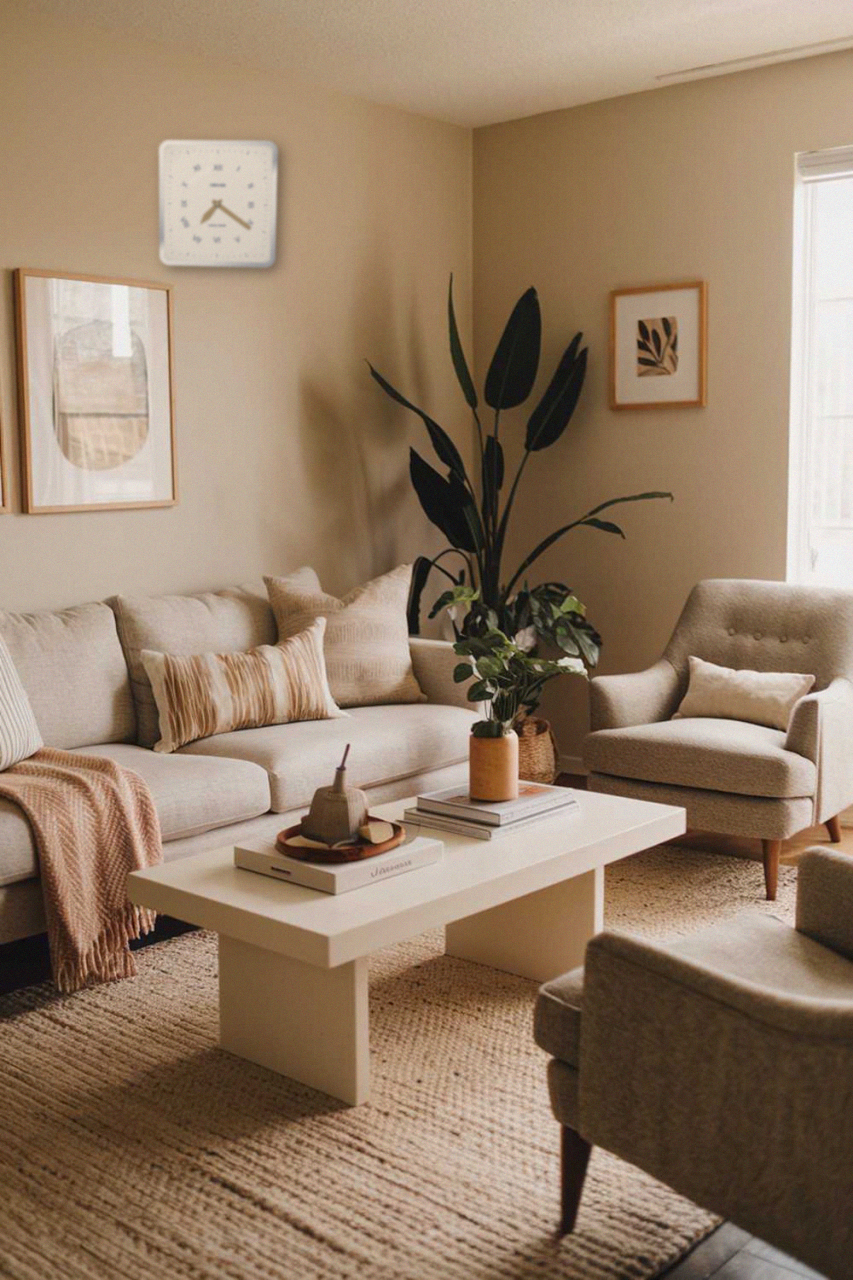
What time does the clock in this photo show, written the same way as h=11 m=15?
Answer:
h=7 m=21
